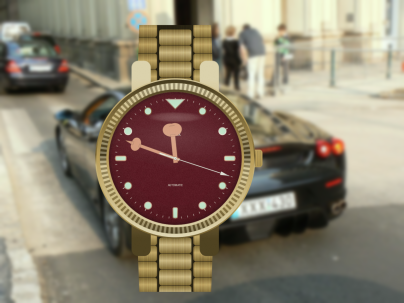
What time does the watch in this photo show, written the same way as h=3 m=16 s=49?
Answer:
h=11 m=48 s=18
